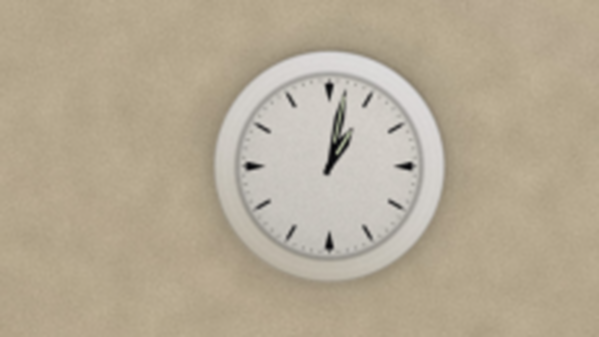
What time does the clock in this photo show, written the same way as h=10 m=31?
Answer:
h=1 m=2
